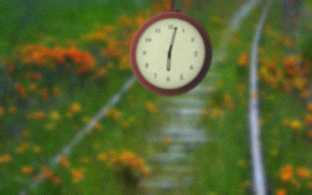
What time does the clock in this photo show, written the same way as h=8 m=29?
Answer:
h=6 m=2
